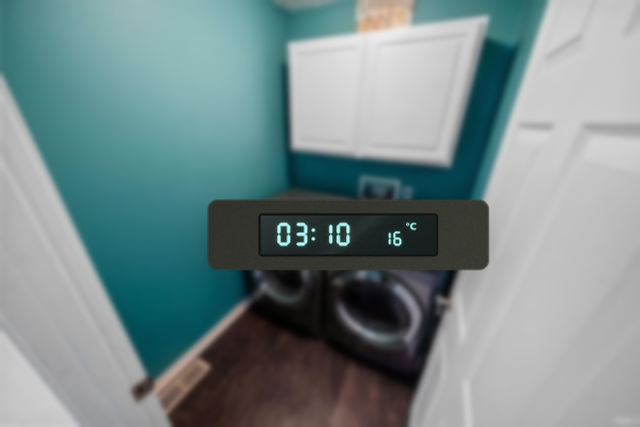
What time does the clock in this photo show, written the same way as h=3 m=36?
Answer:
h=3 m=10
